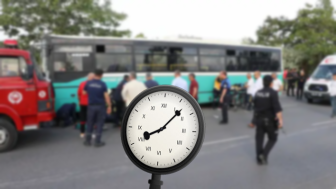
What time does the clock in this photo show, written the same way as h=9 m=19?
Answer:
h=8 m=7
